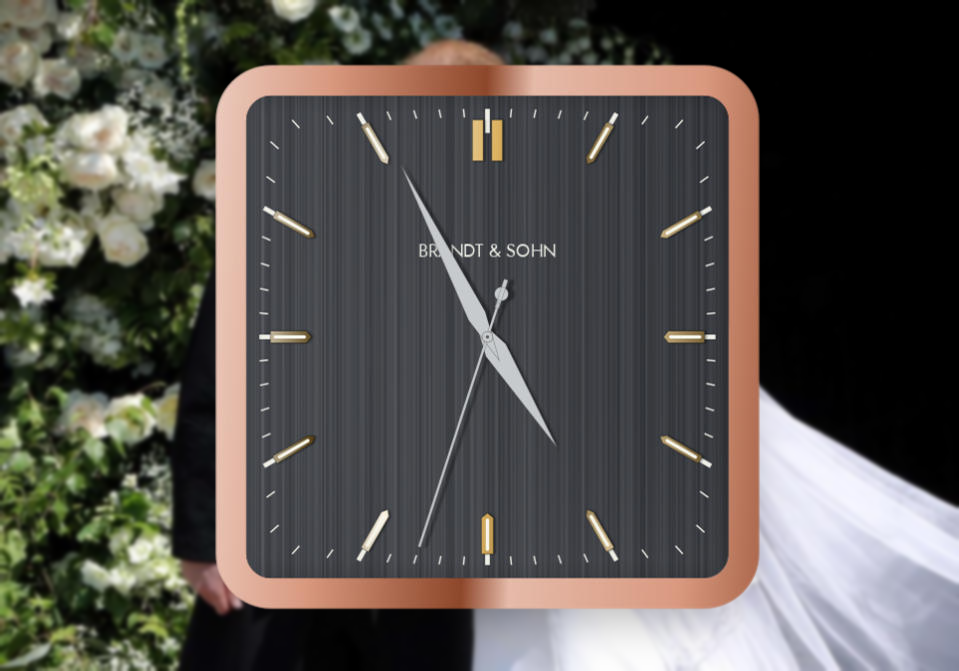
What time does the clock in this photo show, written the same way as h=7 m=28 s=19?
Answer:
h=4 m=55 s=33
